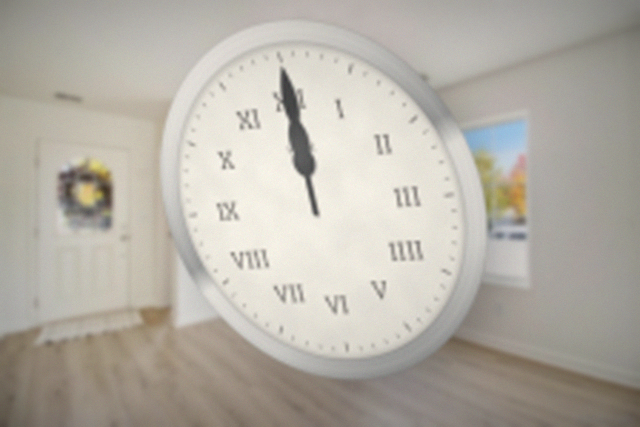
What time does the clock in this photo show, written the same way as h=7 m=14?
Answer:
h=12 m=0
